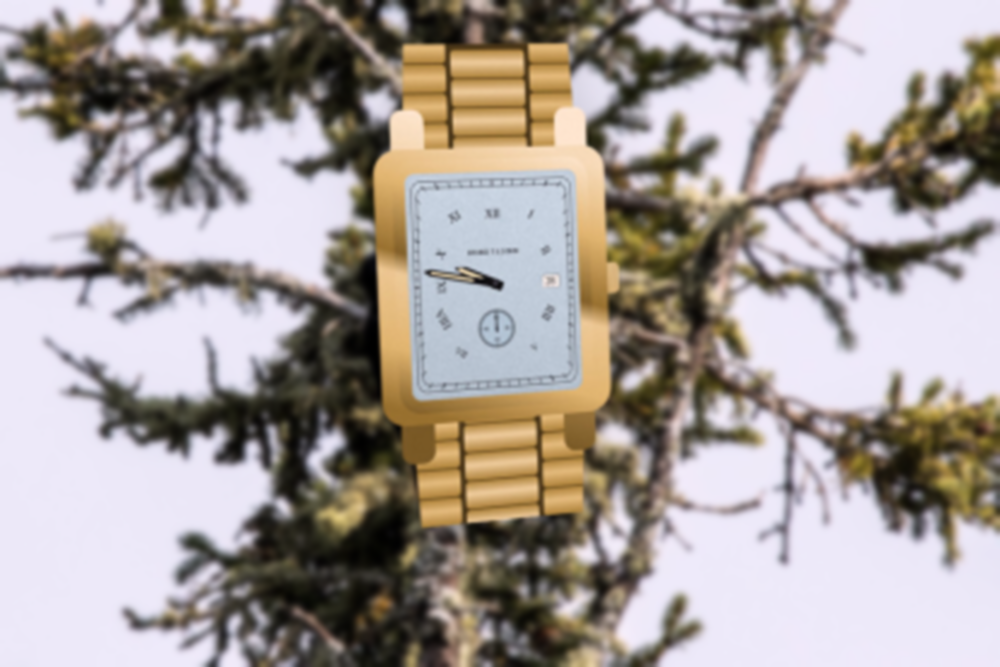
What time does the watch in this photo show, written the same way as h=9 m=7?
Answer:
h=9 m=47
